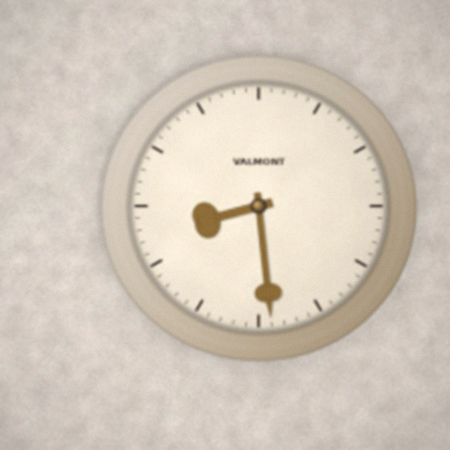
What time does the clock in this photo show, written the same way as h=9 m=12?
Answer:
h=8 m=29
